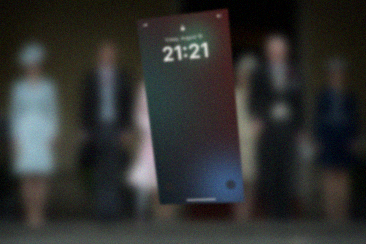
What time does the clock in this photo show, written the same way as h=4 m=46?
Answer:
h=21 m=21
